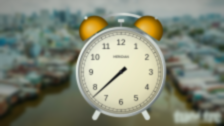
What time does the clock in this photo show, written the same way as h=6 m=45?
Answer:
h=7 m=38
